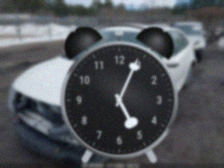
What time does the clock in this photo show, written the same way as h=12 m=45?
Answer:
h=5 m=4
